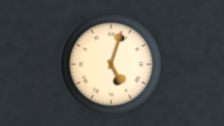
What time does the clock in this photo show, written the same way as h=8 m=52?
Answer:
h=5 m=3
